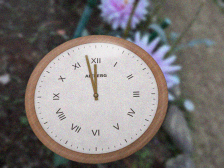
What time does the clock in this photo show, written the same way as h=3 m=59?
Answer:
h=11 m=58
